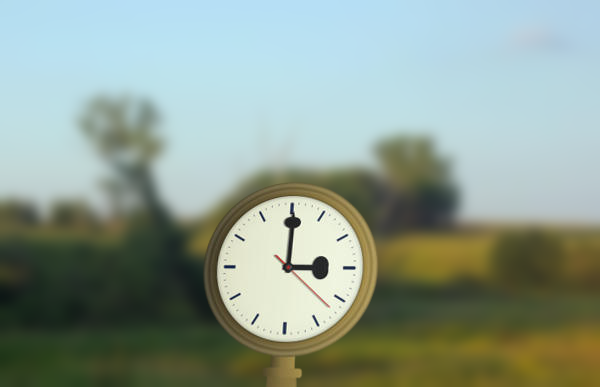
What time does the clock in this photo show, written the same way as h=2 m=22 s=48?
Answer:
h=3 m=0 s=22
